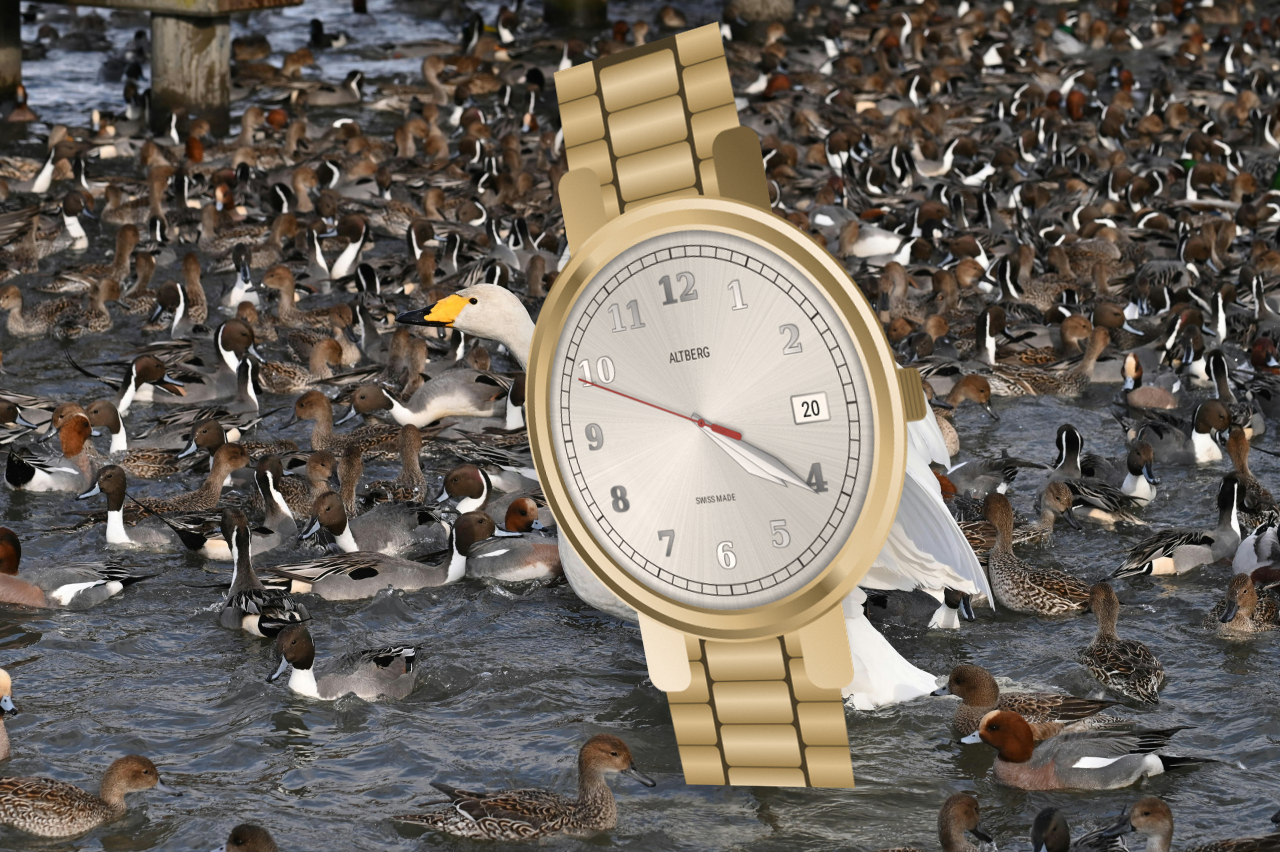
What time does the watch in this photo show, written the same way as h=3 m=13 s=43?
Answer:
h=4 m=20 s=49
